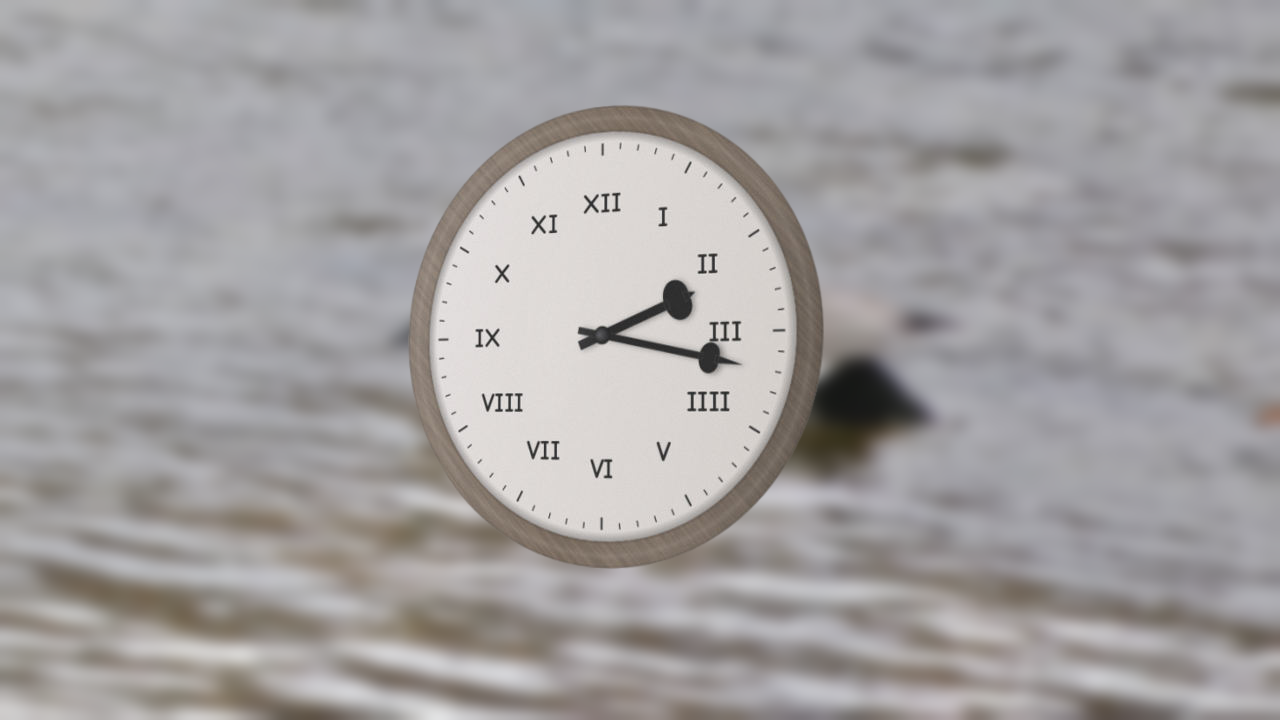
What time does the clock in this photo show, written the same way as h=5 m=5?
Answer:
h=2 m=17
